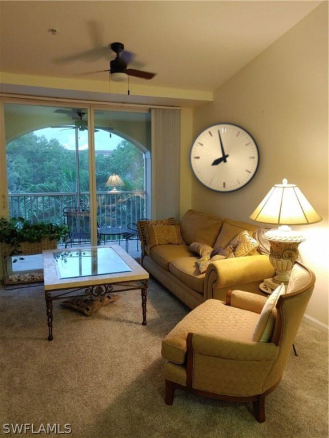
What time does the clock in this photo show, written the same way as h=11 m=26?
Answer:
h=7 m=58
